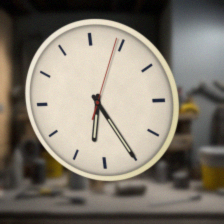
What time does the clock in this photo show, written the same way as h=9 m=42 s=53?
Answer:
h=6 m=25 s=4
